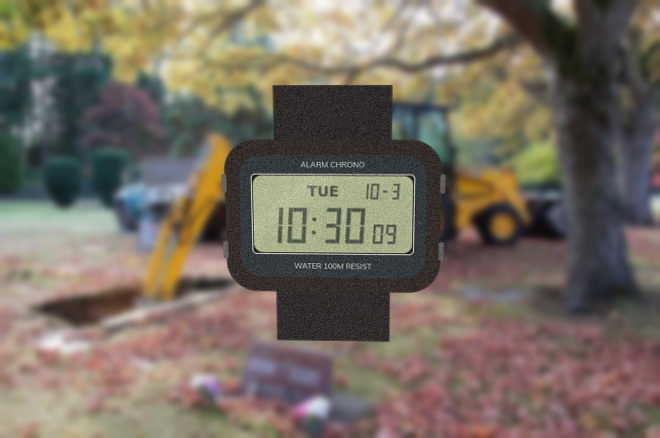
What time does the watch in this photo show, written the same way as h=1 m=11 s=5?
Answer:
h=10 m=30 s=9
